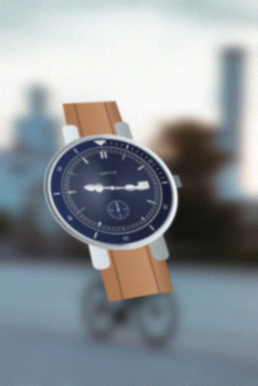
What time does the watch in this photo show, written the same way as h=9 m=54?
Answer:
h=9 m=16
